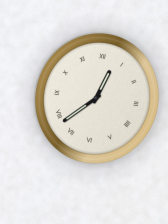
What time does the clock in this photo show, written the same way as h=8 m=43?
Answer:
h=12 m=38
